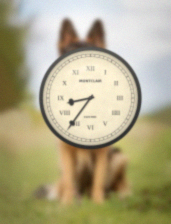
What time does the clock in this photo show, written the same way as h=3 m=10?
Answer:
h=8 m=36
